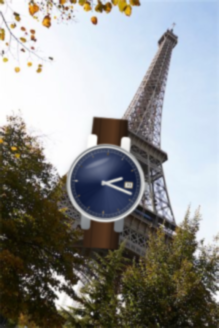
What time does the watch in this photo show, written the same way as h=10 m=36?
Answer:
h=2 m=18
